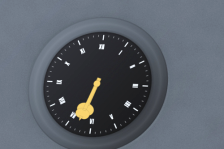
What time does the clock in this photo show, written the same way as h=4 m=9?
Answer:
h=6 m=33
